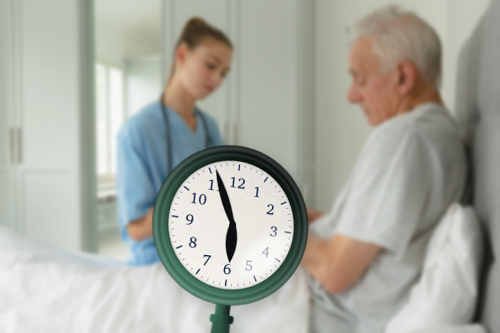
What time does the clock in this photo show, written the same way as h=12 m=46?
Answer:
h=5 m=56
